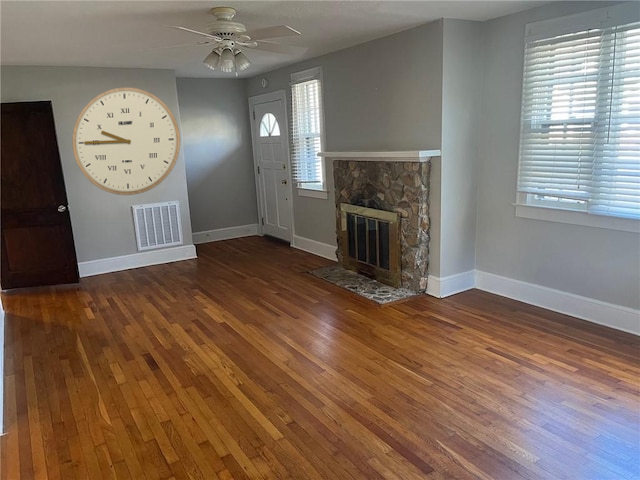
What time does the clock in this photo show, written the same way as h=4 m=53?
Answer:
h=9 m=45
